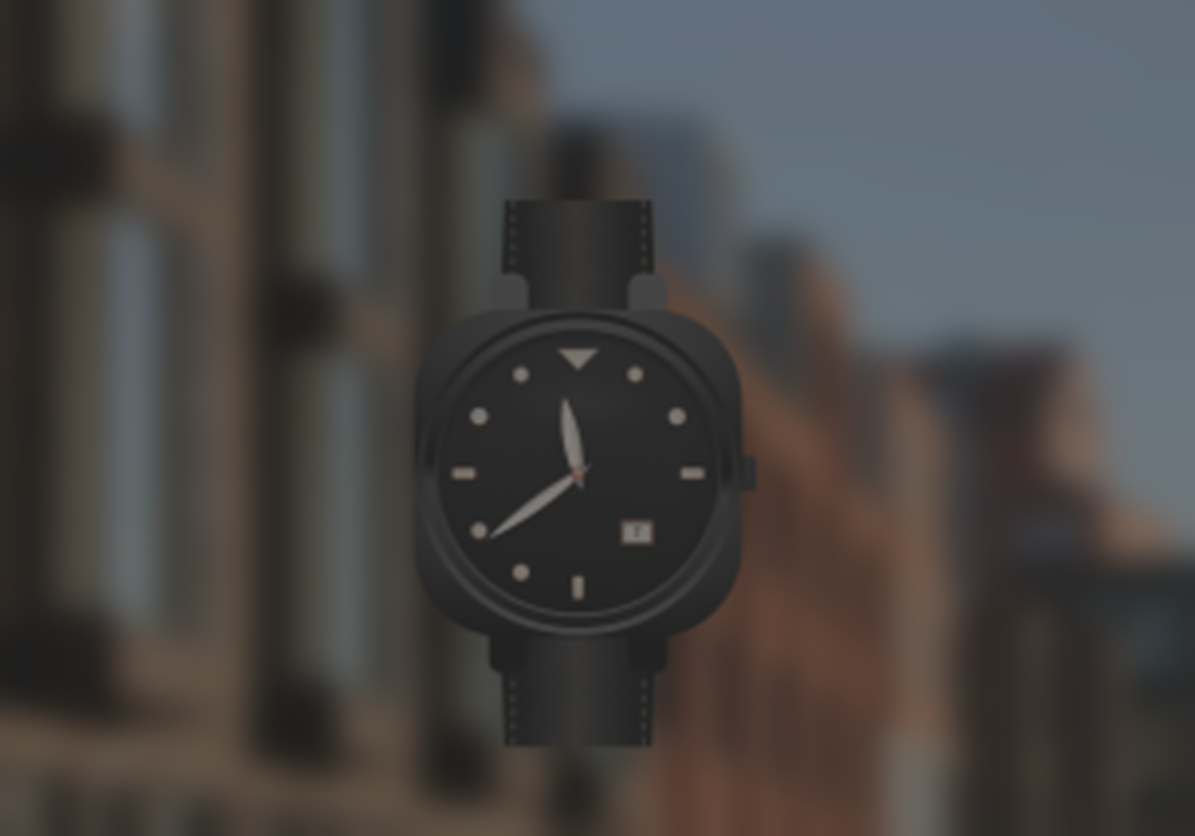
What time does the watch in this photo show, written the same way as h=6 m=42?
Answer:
h=11 m=39
